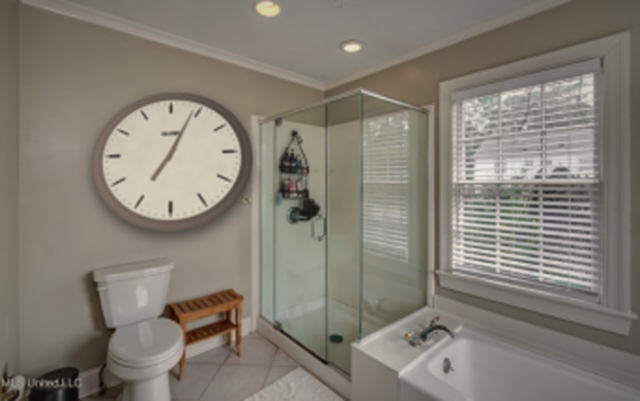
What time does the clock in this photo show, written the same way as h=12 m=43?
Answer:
h=7 m=4
